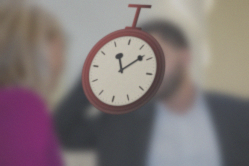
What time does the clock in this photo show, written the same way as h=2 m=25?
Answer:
h=11 m=8
